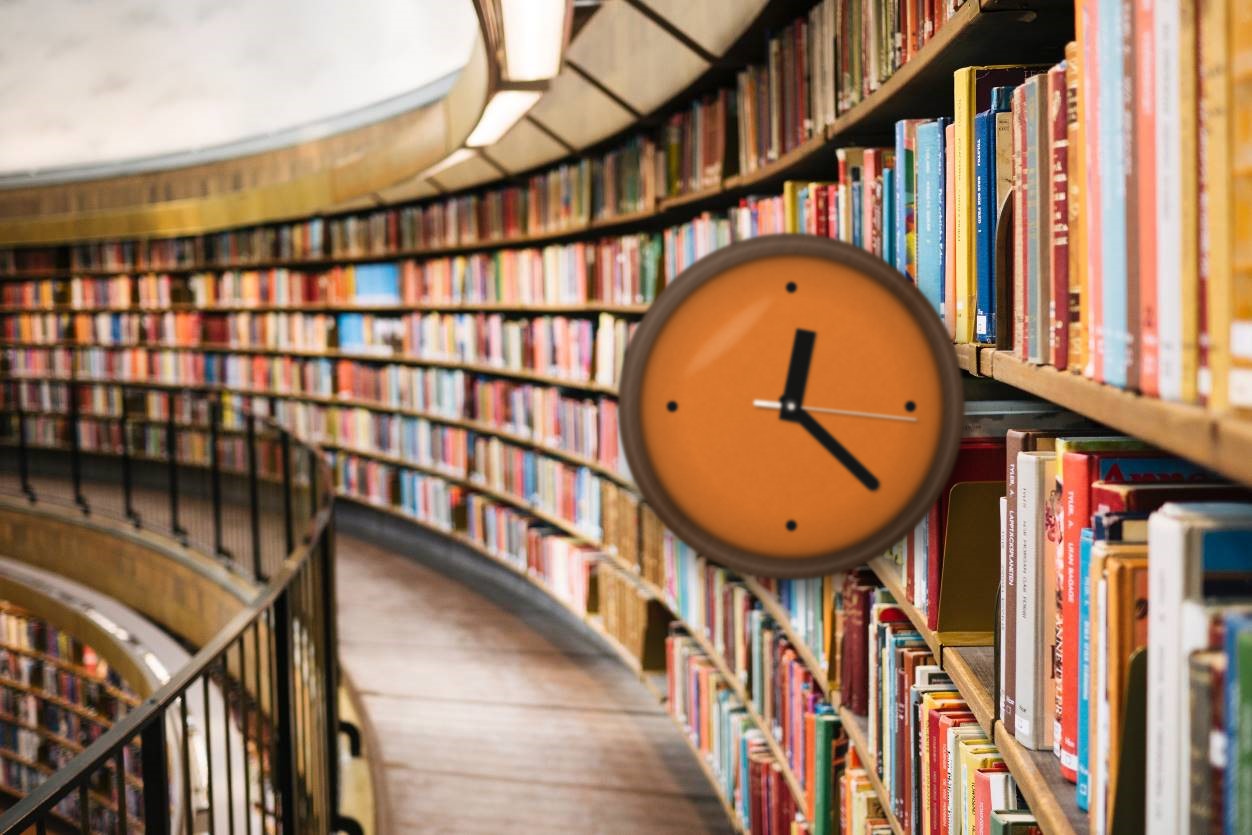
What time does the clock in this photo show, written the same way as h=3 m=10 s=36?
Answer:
h=12 m=22 s=16
